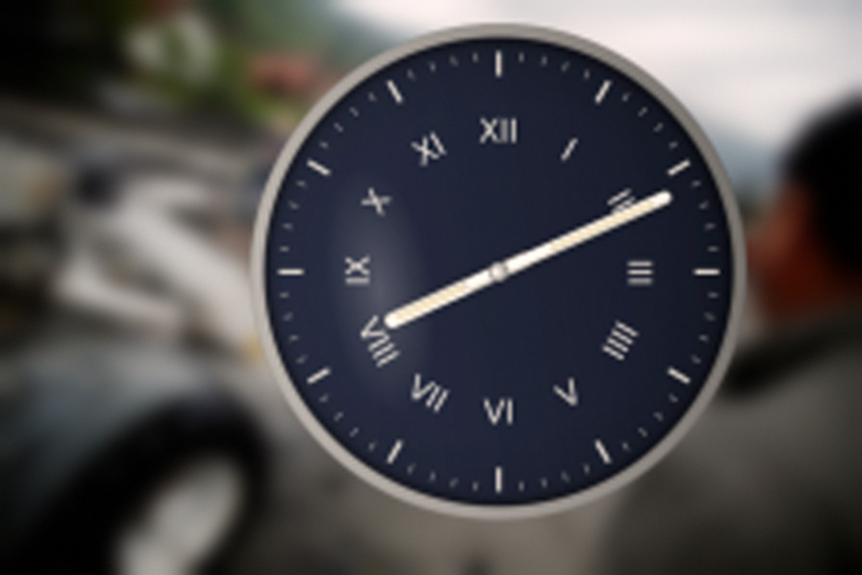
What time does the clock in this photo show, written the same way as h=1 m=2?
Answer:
h=8 m=11
